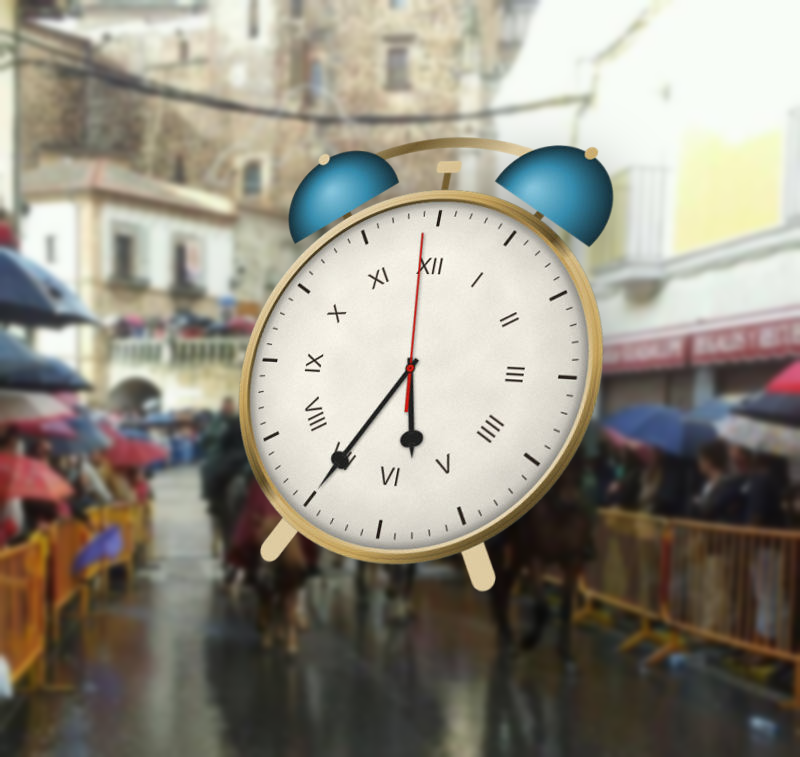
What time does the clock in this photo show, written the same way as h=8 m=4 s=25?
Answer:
h=5 m=34 s=59
